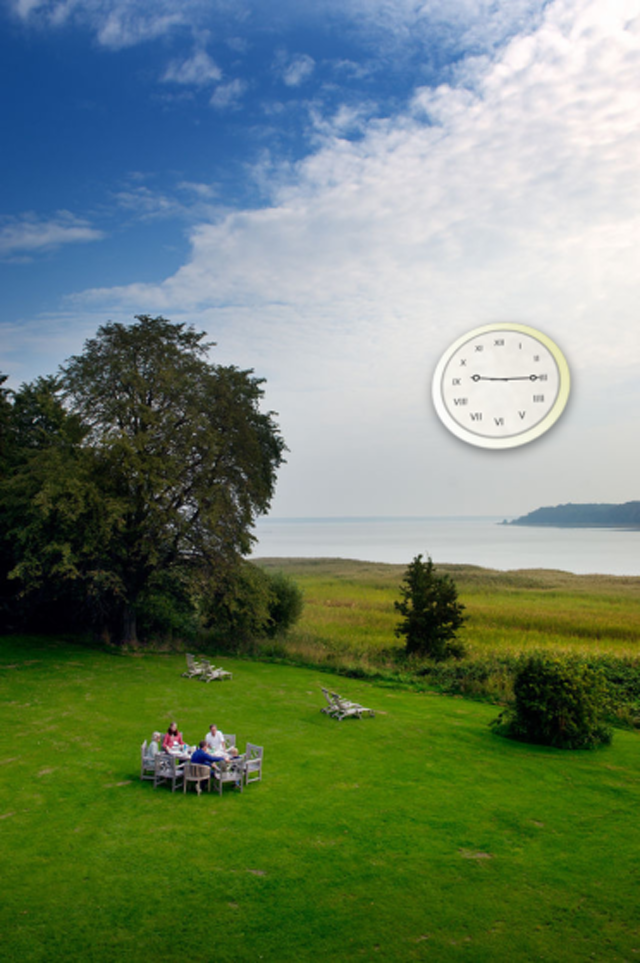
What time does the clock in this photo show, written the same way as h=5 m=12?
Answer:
h=9 m=15
